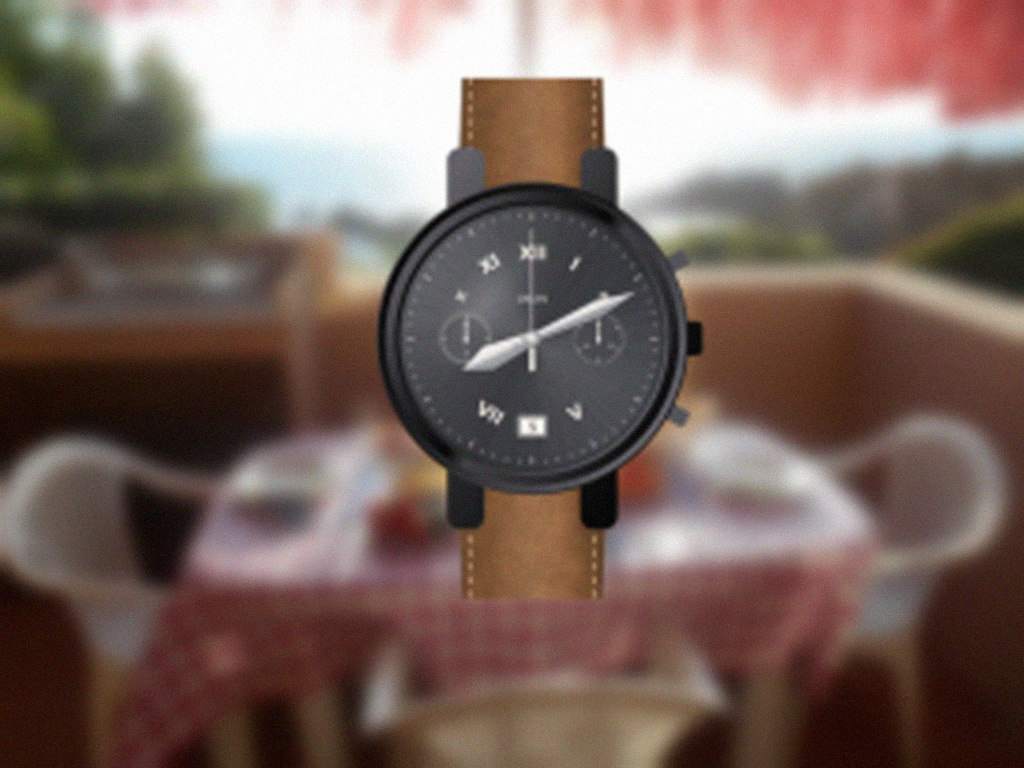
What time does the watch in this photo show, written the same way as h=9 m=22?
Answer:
h=8 m=11
